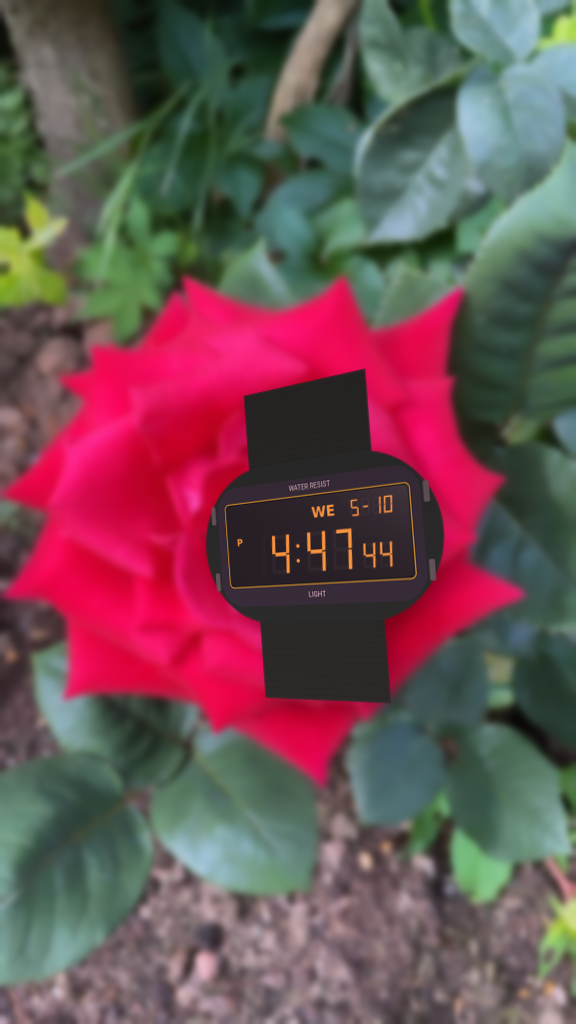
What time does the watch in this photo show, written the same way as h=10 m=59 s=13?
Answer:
h=4 m=47 s=44
